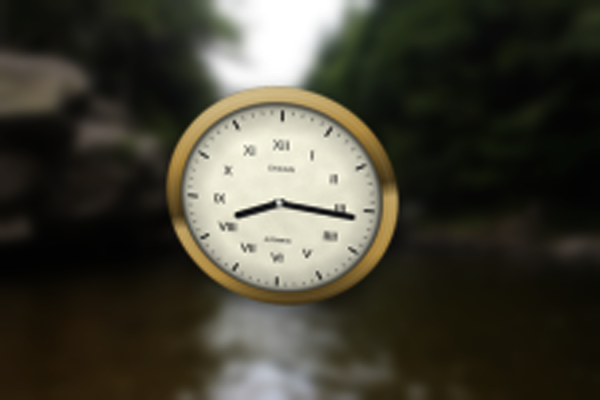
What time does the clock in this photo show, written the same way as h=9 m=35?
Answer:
h=8 m=16
